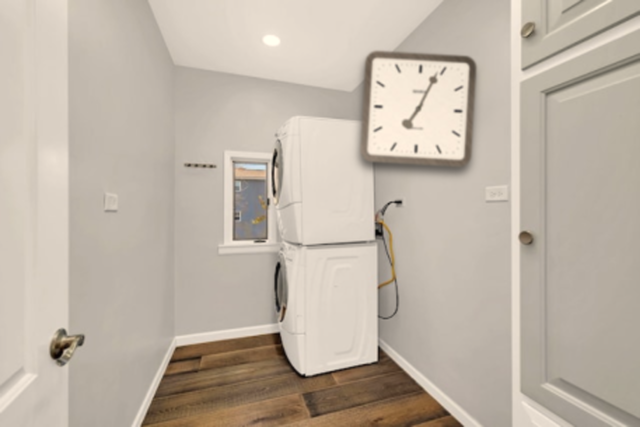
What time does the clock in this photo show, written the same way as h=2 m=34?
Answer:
h=7 m=4
